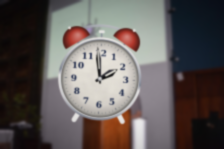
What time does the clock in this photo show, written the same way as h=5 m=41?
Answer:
h=1 m=59
